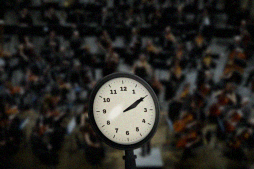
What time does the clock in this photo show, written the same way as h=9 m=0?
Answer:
h=2 m=10
